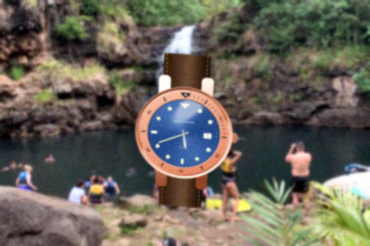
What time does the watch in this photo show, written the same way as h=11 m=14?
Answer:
h=5 m=41
